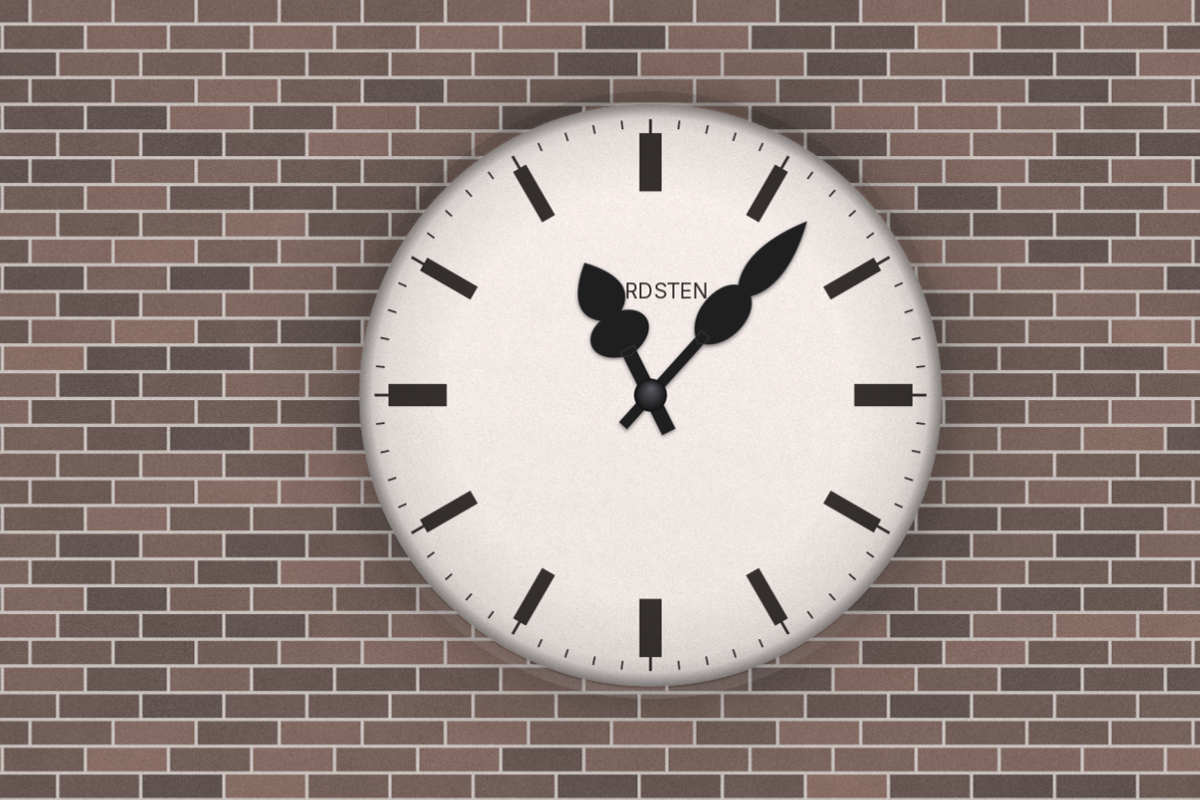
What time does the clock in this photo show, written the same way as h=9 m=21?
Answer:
h=11 m=7
